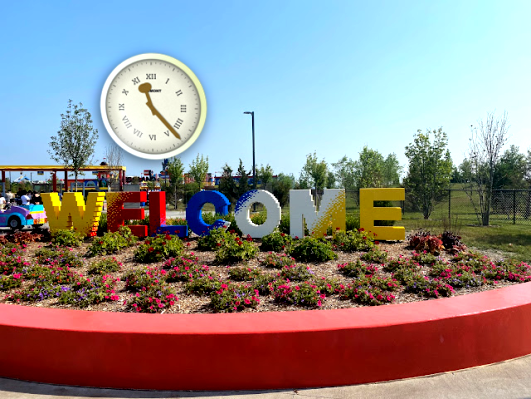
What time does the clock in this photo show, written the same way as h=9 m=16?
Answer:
h=11 m=23
